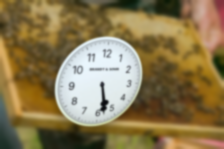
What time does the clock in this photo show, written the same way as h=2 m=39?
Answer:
h=5 m=28
